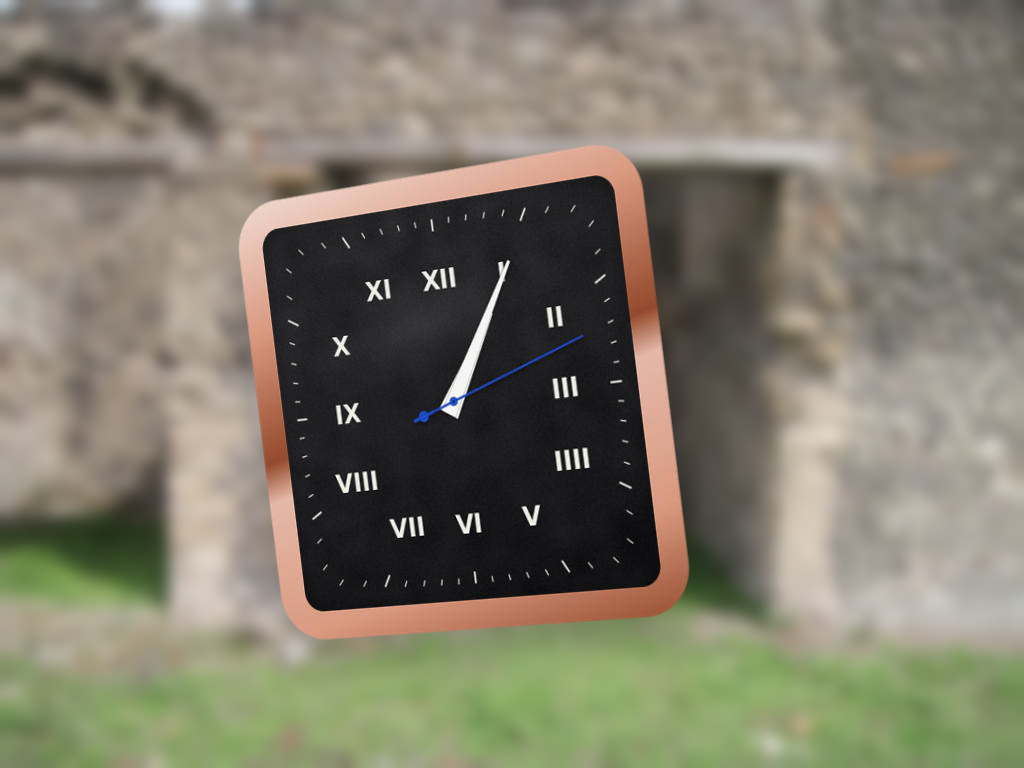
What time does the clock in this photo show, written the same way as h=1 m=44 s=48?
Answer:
h=1 m=5 s=12
